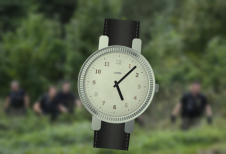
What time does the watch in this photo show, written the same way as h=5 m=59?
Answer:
h=5 m=7
